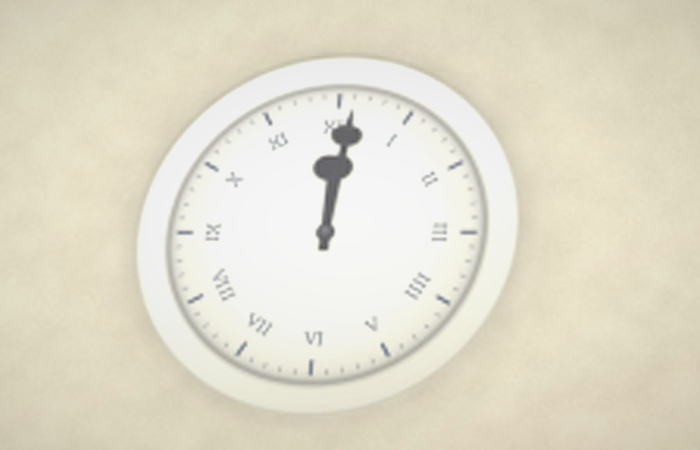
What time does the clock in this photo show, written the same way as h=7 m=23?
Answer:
h=12 m=1
